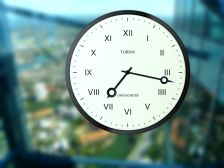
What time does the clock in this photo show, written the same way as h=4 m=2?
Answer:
h=7 m=17
